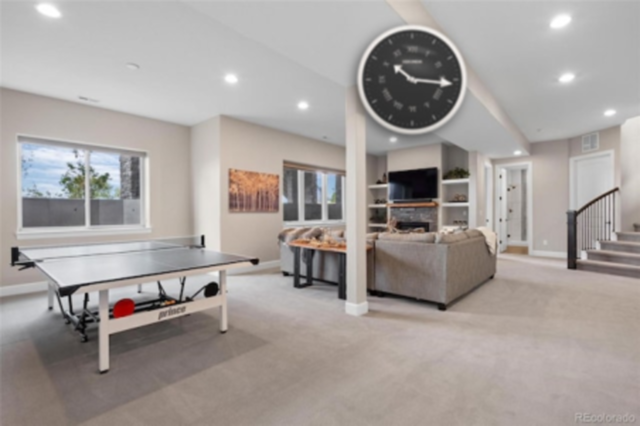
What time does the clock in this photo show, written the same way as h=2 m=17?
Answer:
h=10 m=16
